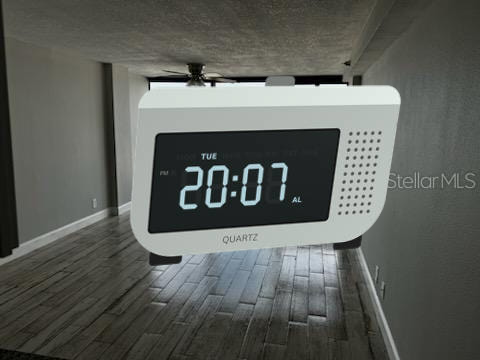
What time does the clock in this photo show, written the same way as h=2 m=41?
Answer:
h=20 m=7
